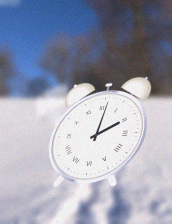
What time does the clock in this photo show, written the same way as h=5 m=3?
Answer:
h=2 m=1
